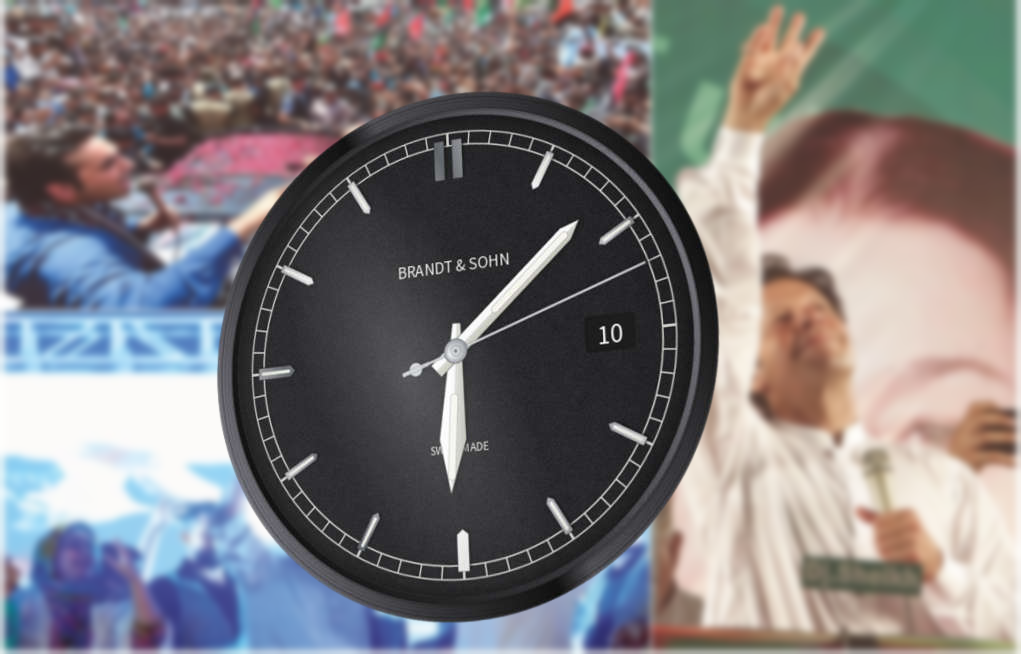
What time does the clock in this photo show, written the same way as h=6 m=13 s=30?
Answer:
h=6 m=8 s=12
